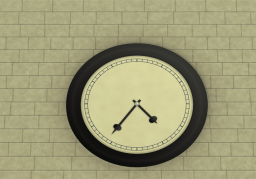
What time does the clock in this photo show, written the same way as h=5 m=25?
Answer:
h=4 m=36
